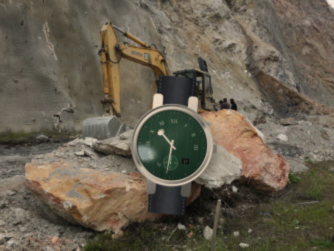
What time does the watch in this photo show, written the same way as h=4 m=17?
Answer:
h=10 m=31
